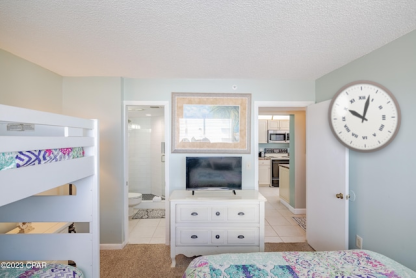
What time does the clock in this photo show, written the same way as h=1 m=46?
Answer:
h=10 m=3
